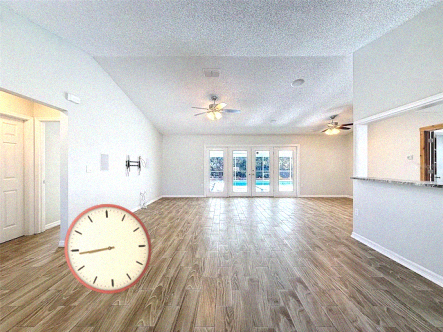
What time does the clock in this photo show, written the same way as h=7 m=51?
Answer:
h=8 m=44
